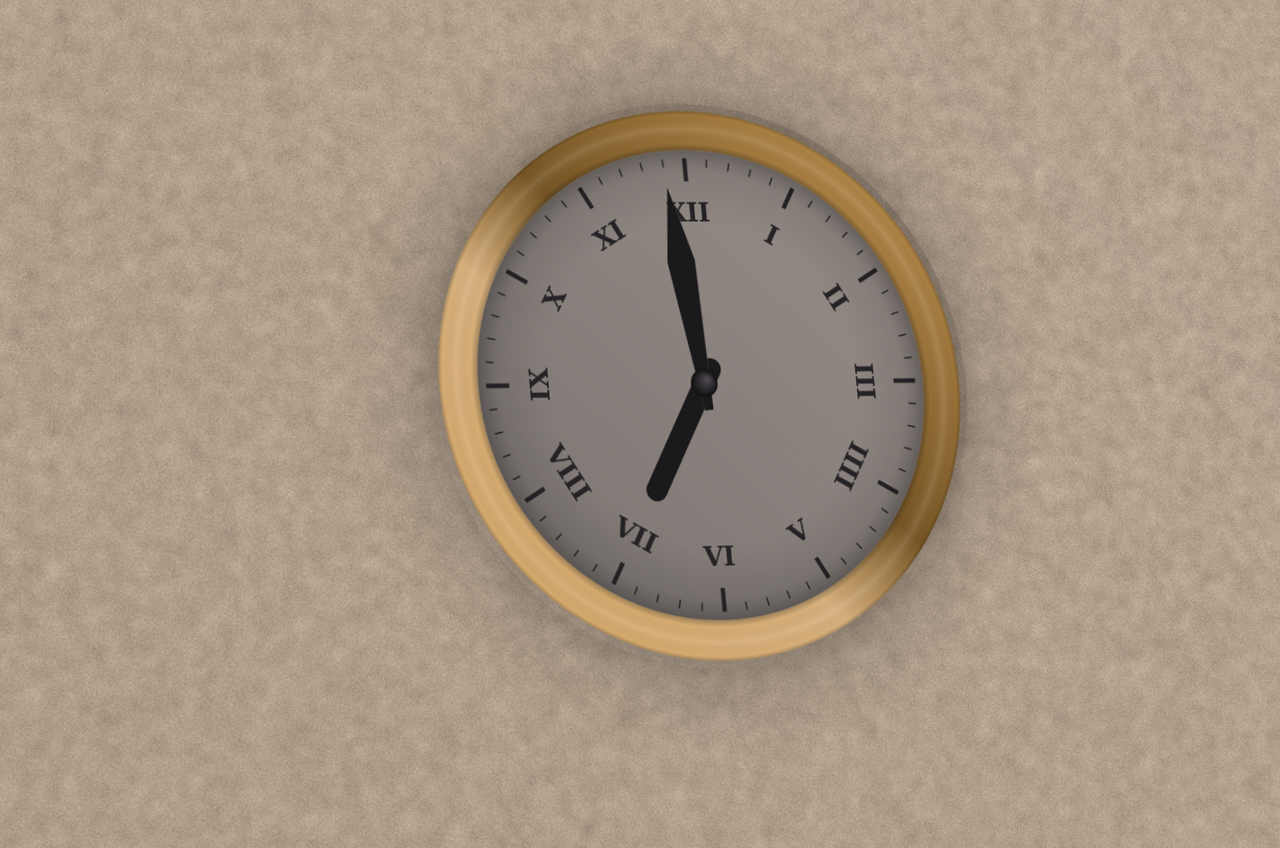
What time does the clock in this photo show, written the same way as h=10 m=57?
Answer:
h=6 m=59
